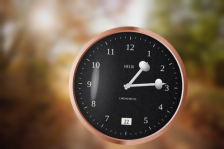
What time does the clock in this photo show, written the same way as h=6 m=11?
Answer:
h=1 m=14
